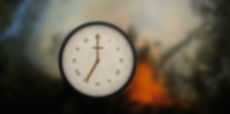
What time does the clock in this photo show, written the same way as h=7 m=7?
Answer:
h=7 m=0
